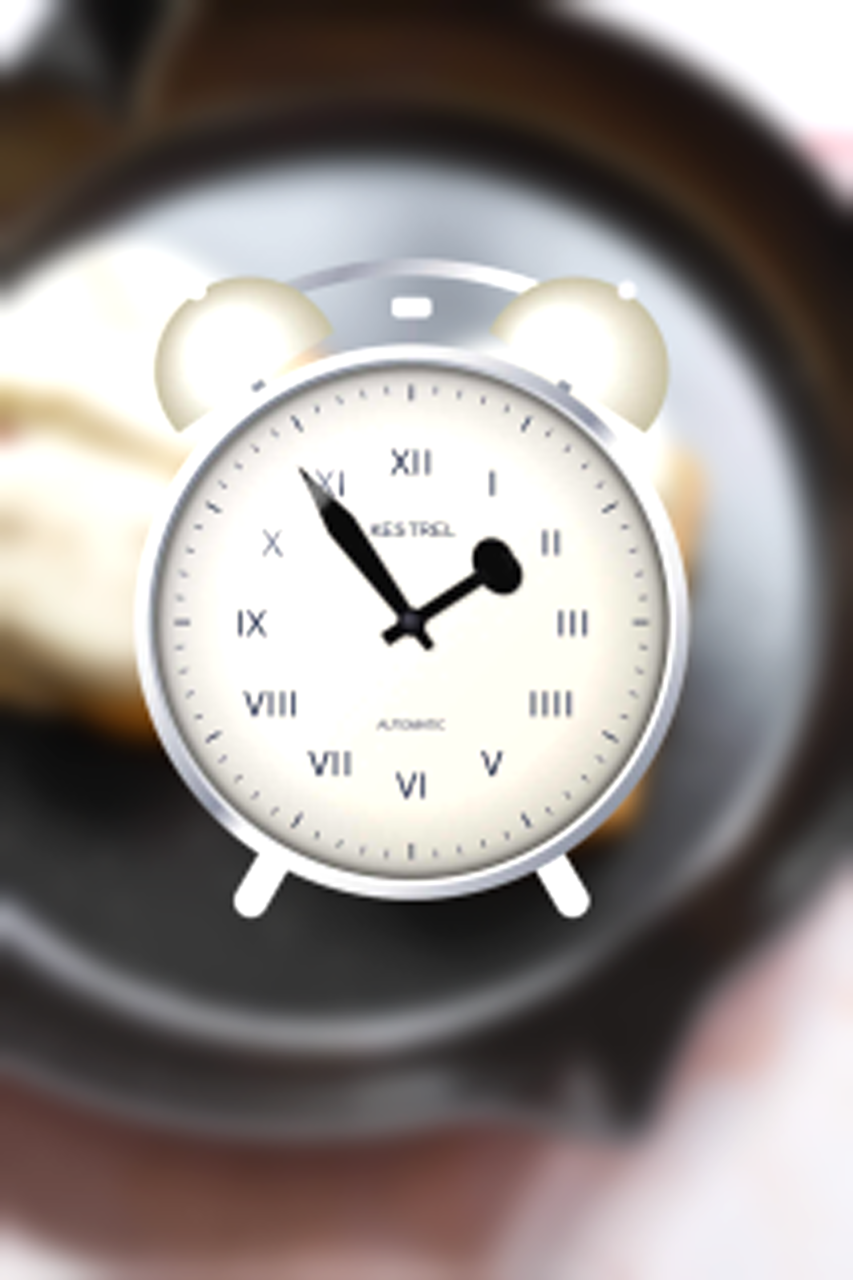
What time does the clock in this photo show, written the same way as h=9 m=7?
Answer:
h=1 m=54
